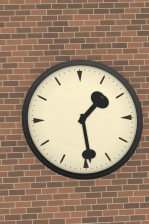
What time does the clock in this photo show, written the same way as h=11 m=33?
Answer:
h=1 m=29
